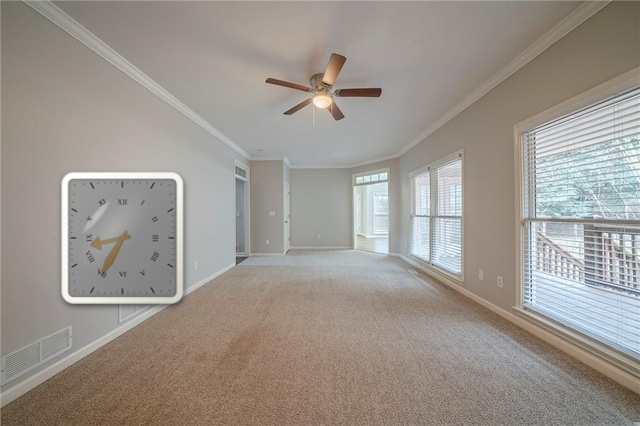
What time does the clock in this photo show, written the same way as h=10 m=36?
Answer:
h=8 m=35
